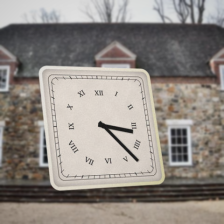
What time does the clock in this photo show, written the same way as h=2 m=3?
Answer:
h=3 m=23
